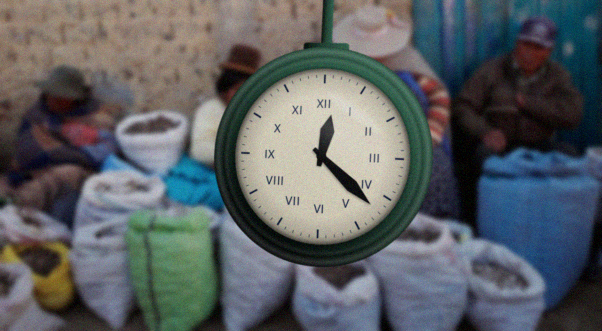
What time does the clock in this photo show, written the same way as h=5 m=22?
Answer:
h=12 m=22
